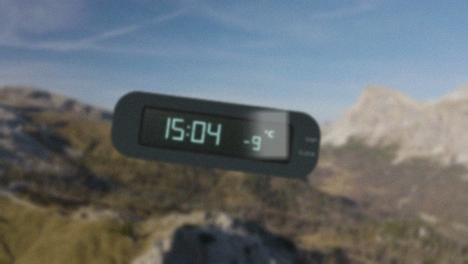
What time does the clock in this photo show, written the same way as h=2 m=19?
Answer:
h=15 m=4
